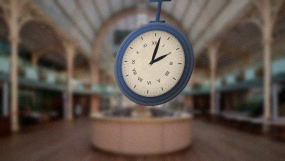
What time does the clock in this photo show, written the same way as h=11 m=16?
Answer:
h=2 m=2
